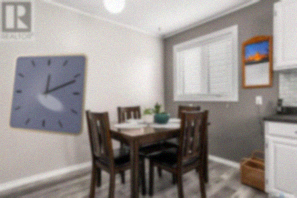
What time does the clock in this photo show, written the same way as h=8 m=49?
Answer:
h=12 m=11
